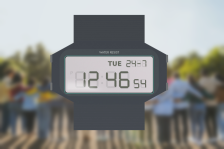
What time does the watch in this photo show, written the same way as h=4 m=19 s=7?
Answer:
h=12 m=46 s=54
